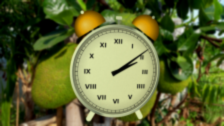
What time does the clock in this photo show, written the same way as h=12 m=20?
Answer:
h=2 m=9
